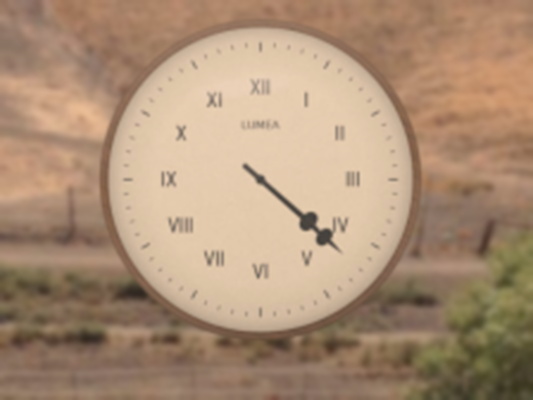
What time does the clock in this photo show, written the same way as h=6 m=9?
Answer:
h=4 m=22
